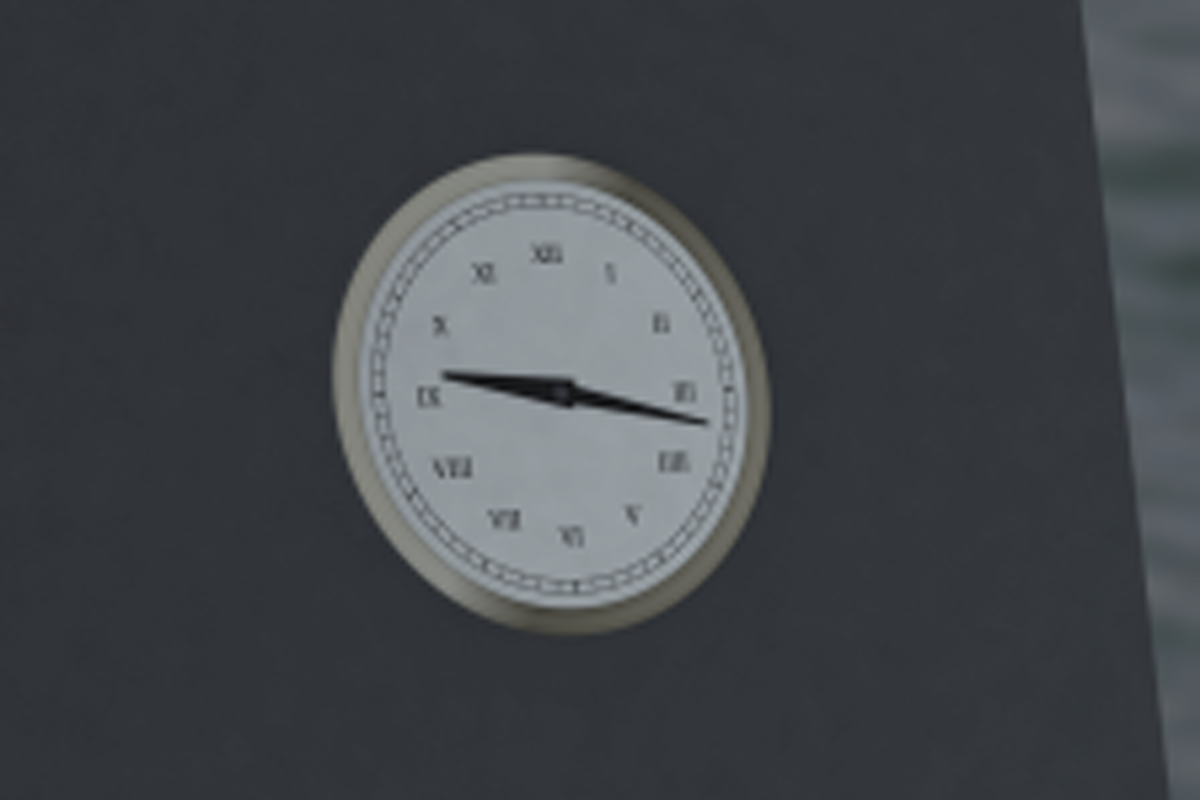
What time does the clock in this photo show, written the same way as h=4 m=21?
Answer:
h=9 m=17
